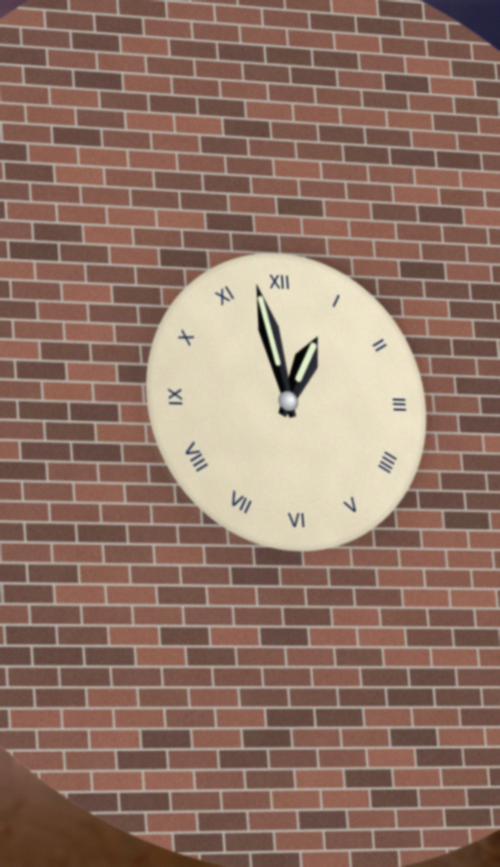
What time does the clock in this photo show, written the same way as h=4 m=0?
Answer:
h=12 m=58
